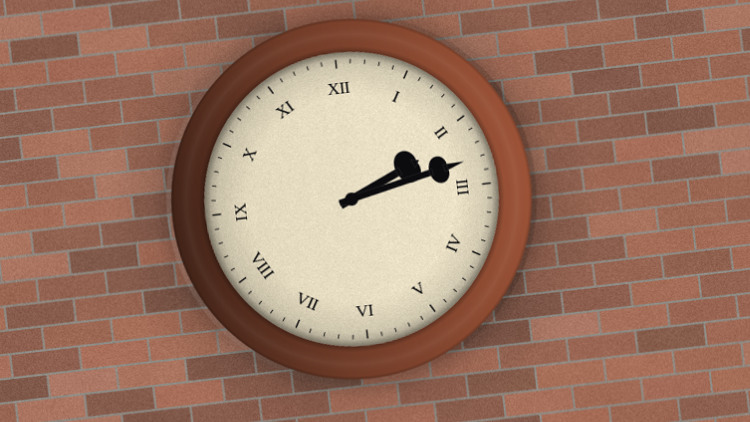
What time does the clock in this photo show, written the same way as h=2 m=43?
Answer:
h=2 m=13
